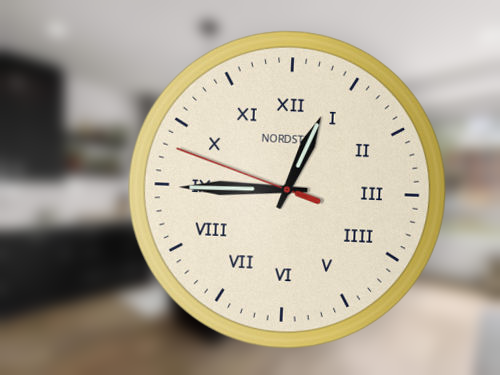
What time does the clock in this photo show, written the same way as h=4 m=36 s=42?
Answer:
h=12 m=44 s=48
